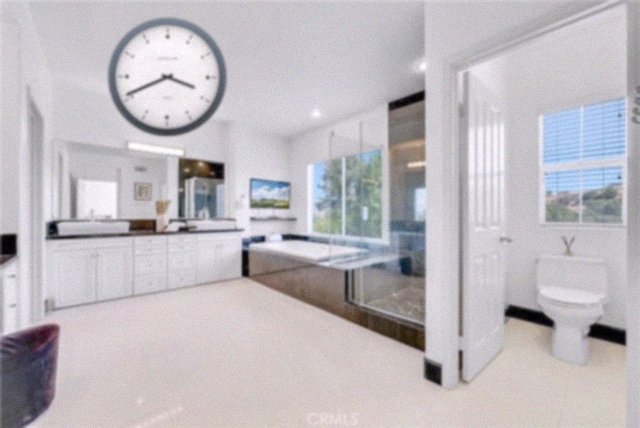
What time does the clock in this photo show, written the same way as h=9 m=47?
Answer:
h=3 m=41
